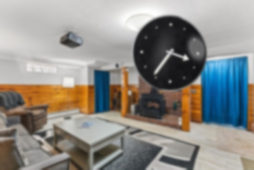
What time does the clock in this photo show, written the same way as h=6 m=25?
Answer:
h=3 m=36
